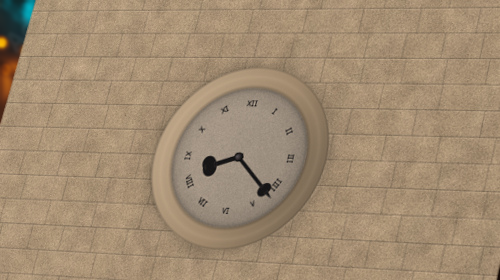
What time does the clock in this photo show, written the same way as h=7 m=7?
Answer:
h=8 m=22
